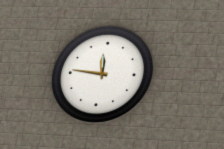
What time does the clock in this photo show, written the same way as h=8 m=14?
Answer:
h=11 m=46
